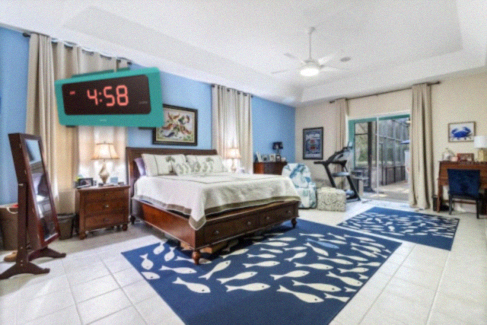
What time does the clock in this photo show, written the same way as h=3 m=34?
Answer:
h=4 m=58
